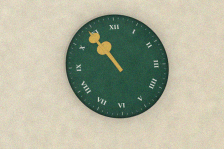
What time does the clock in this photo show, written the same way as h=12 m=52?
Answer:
h=10 m=54
